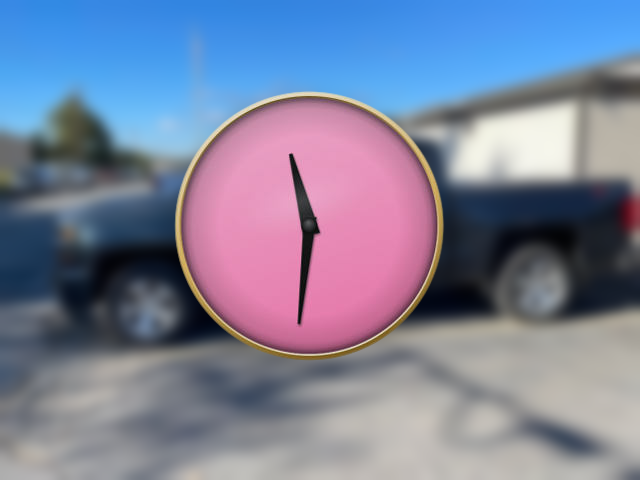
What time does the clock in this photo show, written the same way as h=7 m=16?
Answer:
h=11 m=31
